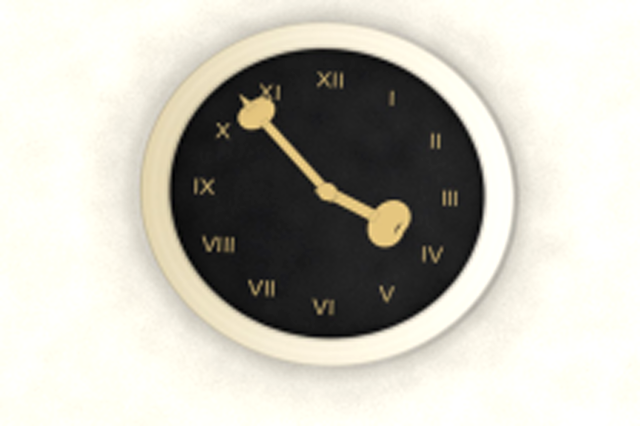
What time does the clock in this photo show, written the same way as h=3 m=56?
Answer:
h=3 m=53
